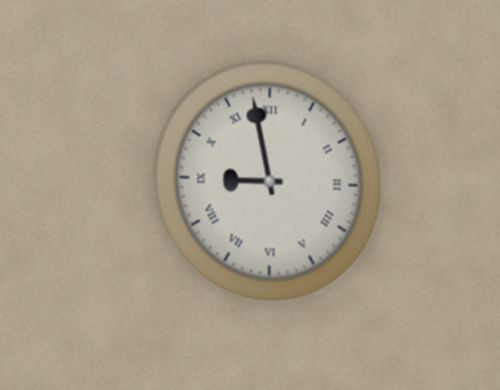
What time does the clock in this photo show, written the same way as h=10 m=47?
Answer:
h=8 m=58
